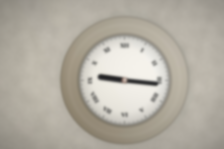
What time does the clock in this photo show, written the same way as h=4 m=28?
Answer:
h=9 m=16
